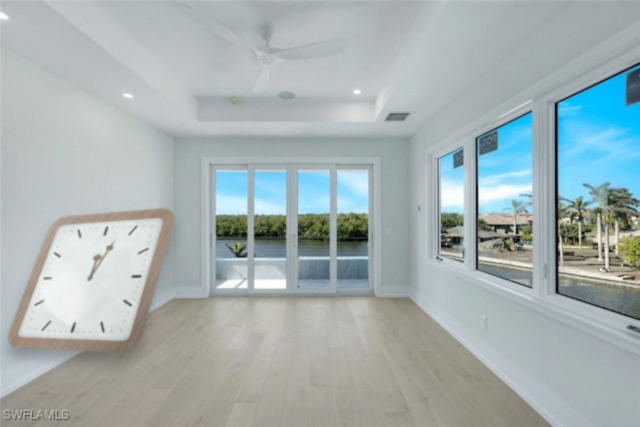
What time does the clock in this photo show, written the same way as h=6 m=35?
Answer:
h=12 m=3
